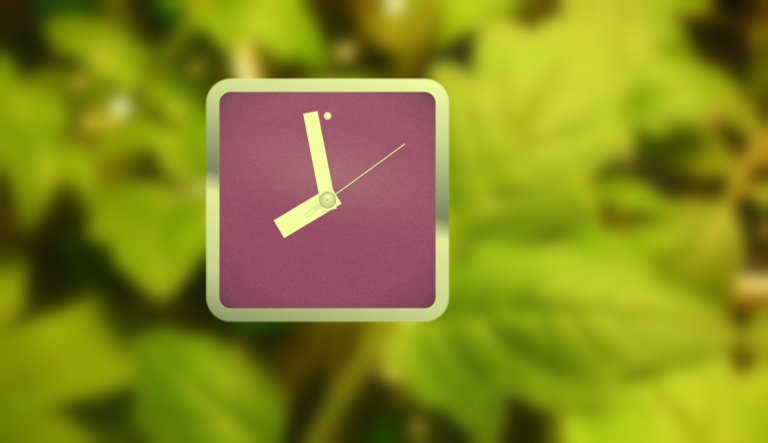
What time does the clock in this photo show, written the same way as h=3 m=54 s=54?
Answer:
h=7 m=58 s=9
